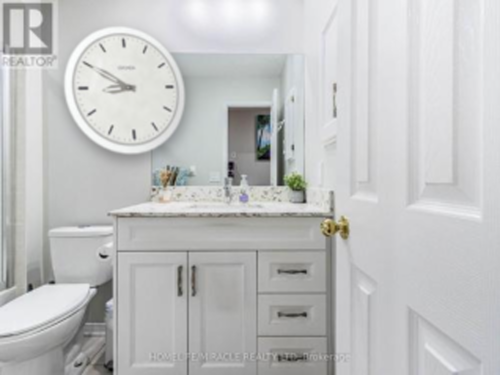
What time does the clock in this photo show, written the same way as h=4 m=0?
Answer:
h=8 m=50
